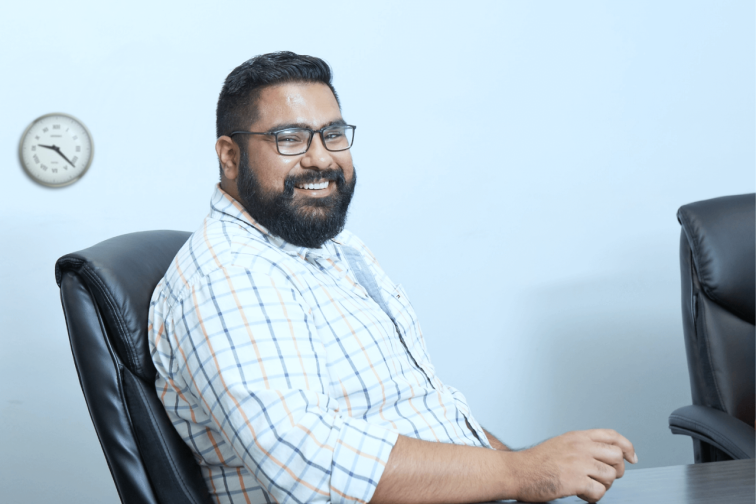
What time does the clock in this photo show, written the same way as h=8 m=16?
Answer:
h=9 m=22
